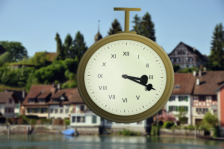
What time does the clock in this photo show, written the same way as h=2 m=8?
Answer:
h=3 m=19
